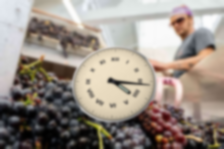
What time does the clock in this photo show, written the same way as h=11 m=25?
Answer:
h=4 m=16
